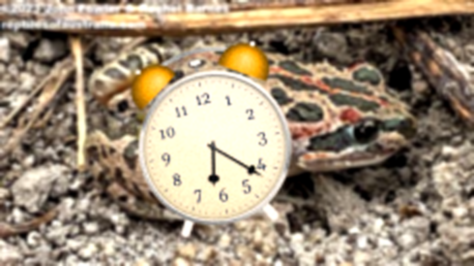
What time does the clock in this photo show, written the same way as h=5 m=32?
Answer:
h=6 m=22
